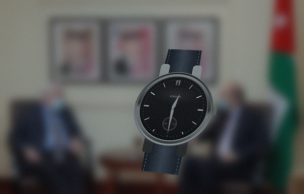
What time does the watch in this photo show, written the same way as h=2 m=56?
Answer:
h=12 m=30
